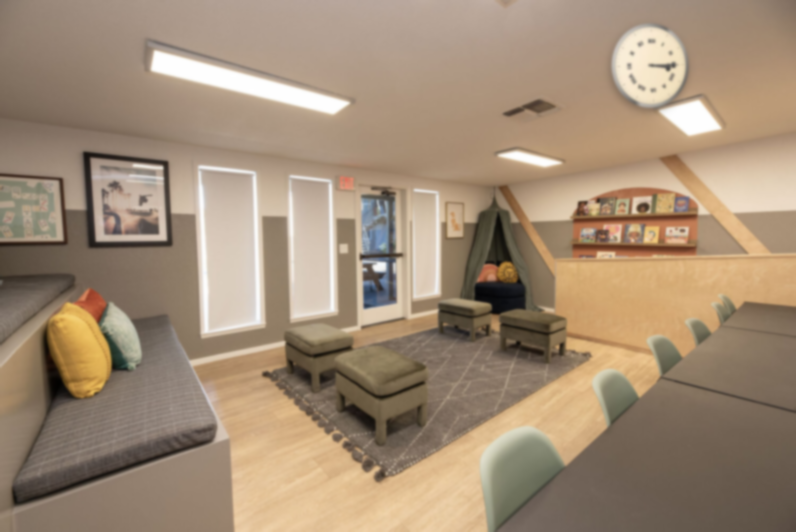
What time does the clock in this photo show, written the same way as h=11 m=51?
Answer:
h=3 m=15
